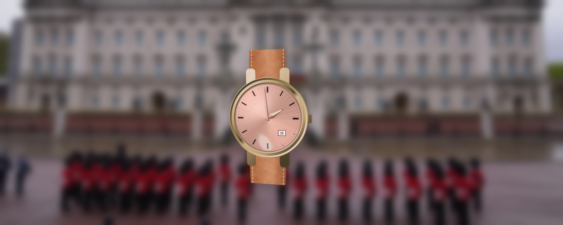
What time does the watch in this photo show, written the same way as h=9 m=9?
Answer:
h=1 m=59
